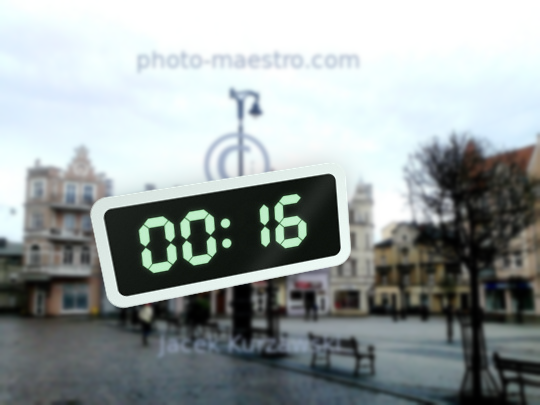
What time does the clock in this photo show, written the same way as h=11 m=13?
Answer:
h=0 m=16
